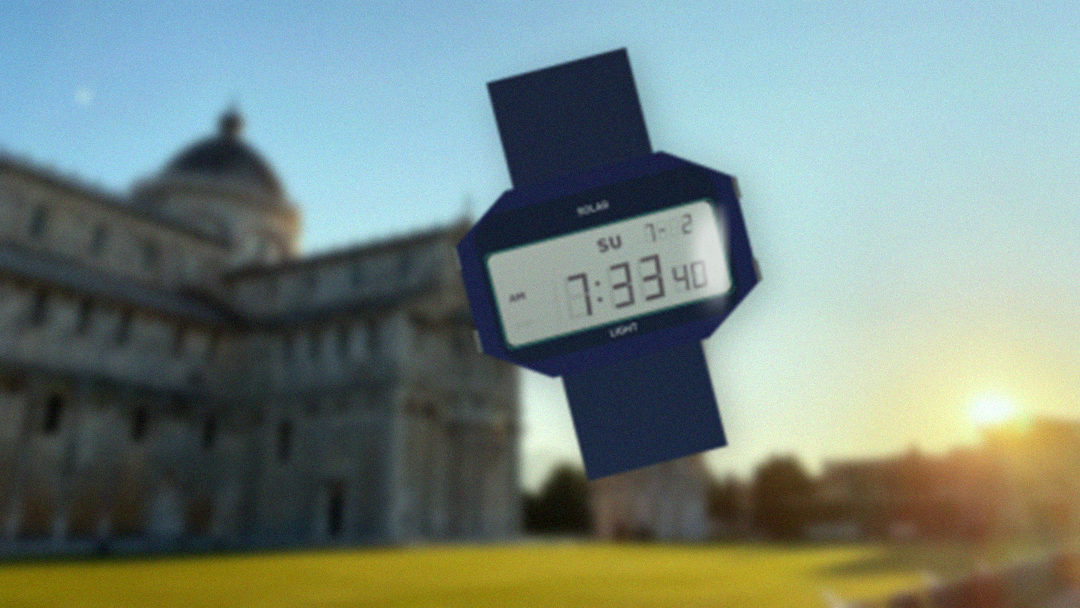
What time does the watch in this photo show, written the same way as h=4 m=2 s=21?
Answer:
h=7 m=33 s=40
